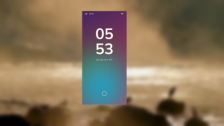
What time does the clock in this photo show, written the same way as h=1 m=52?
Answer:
h=5 m=53
